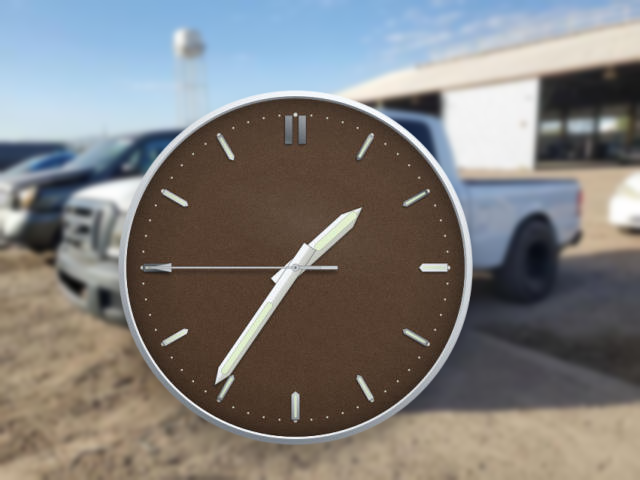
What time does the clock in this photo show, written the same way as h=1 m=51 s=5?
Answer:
h=1 m=35 s=45
